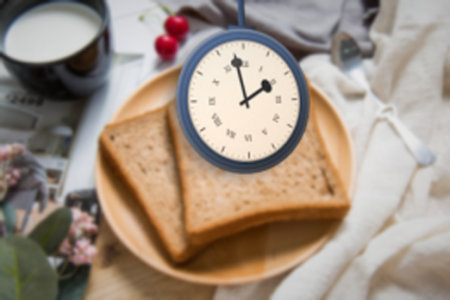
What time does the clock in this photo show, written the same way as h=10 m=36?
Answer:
h=1 m=58
